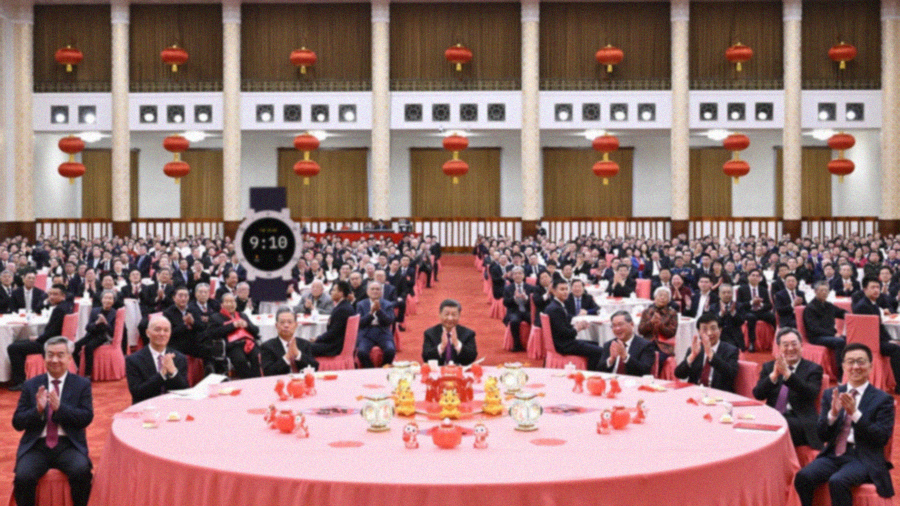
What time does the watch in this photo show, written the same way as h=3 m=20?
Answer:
h=9 m=10
